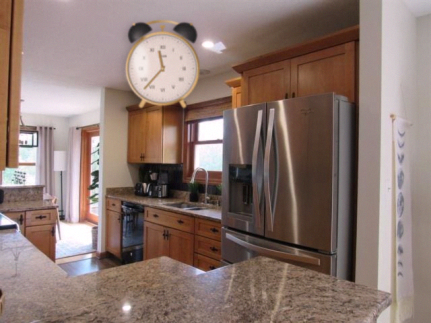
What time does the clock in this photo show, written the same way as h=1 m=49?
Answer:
h=11 m=37
